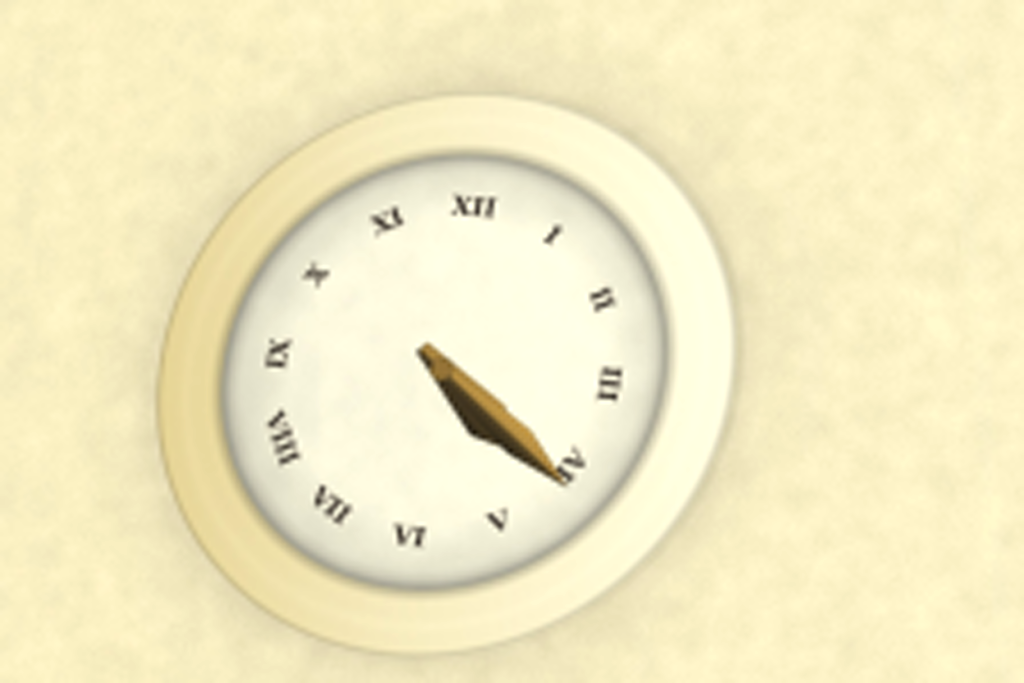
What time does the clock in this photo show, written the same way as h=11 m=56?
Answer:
h=4 m=21
